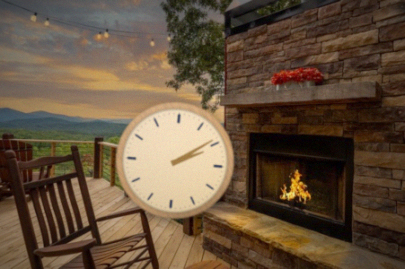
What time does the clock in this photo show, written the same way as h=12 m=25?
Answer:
h=2 m=9
